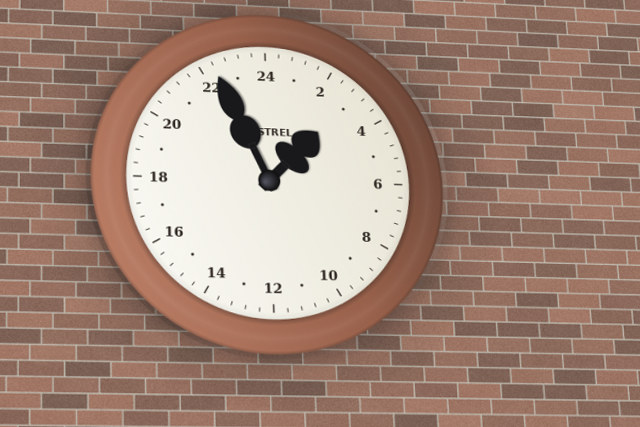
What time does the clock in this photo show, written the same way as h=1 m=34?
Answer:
h=2 m=56
